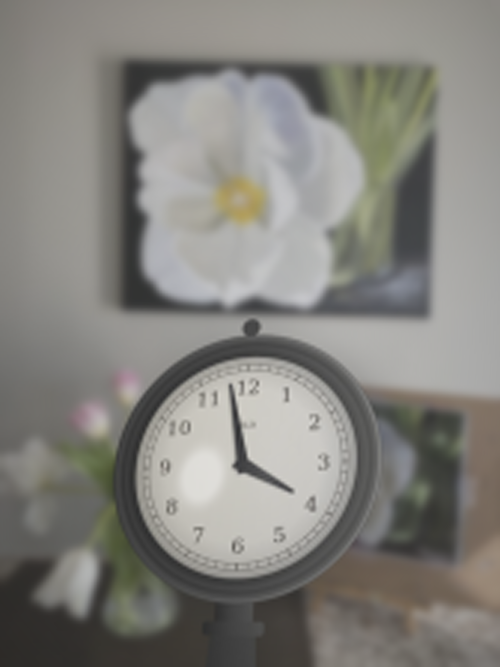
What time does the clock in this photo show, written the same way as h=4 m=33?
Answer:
h=3 m=58
